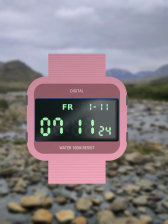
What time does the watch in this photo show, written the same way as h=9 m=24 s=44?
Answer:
h=7 m=11 s=24
